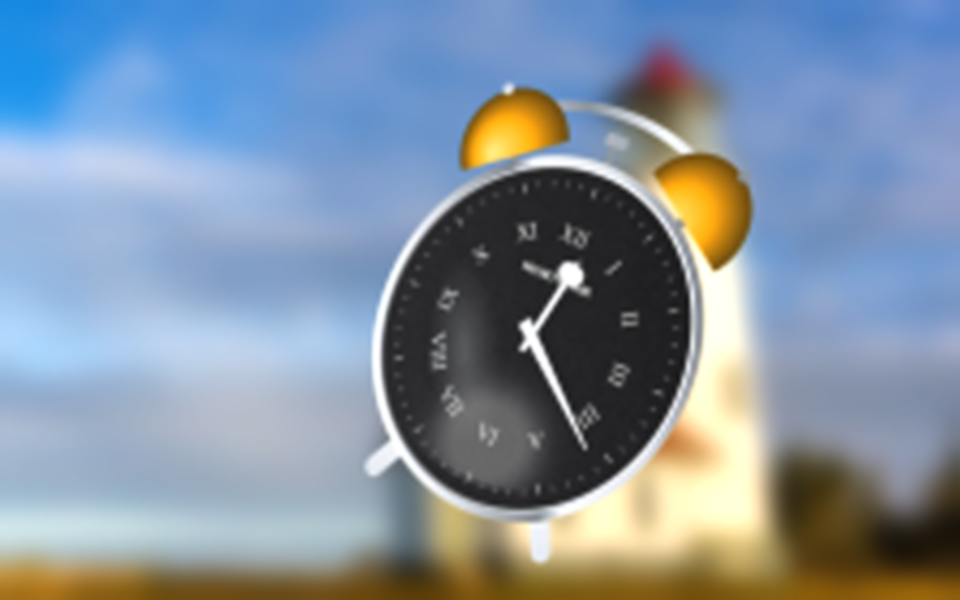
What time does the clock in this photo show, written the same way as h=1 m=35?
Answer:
h=12 m=21
